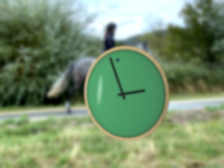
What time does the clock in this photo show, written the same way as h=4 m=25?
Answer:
h=2 m=58
